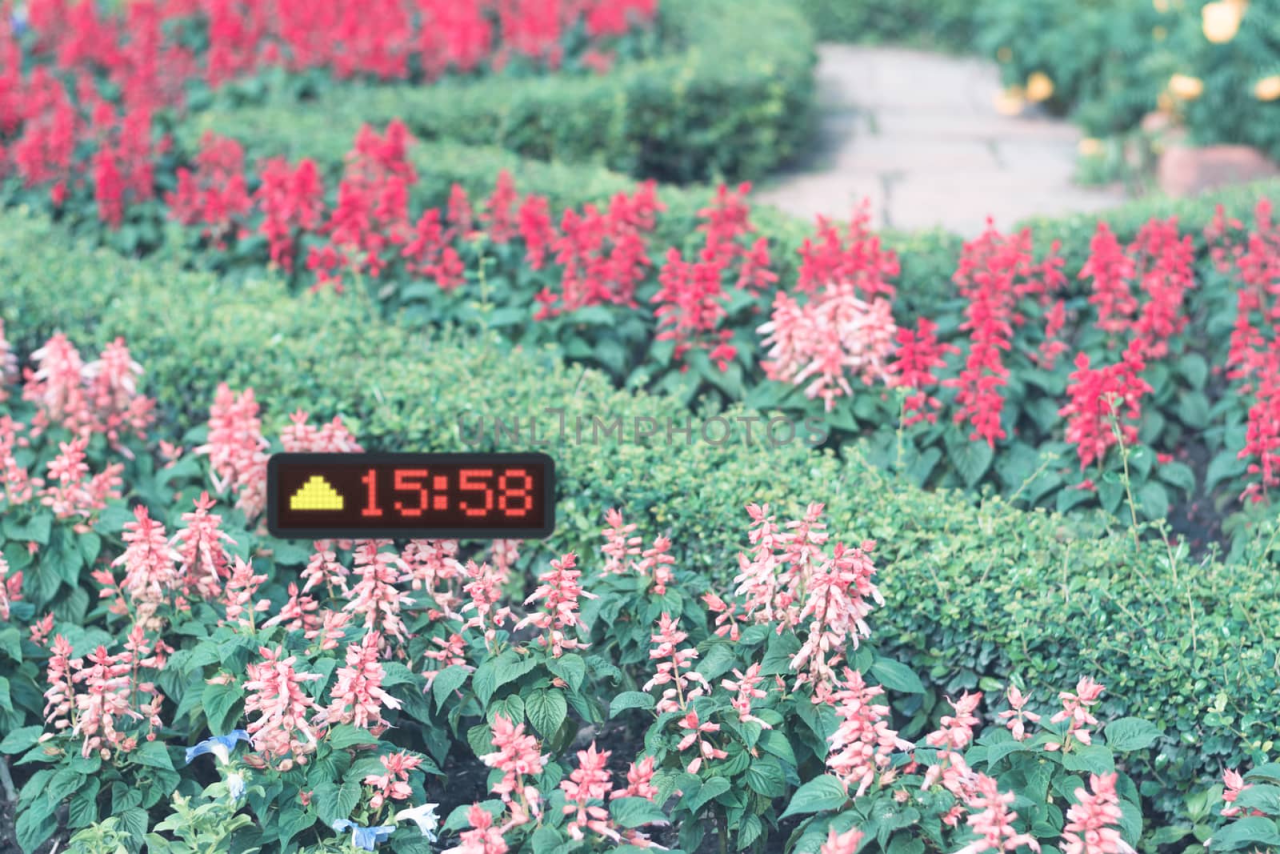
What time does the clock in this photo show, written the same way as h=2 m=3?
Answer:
h=15 m=58
